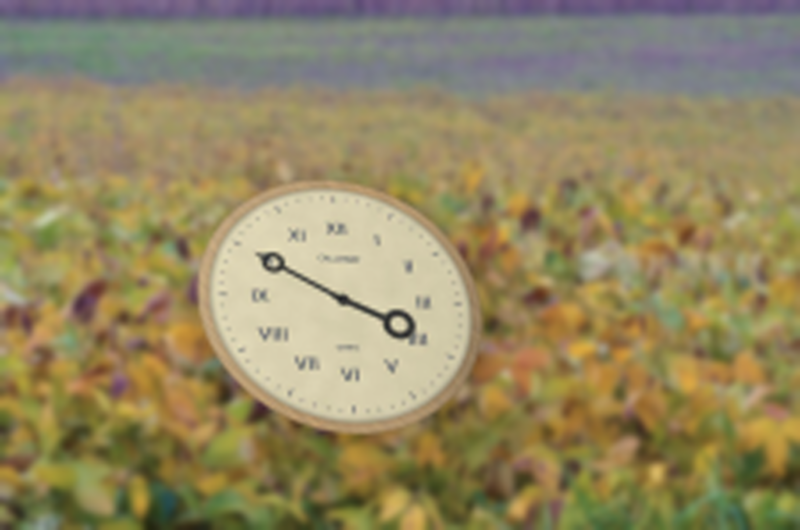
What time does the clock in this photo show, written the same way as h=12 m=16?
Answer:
h=3 m=50
